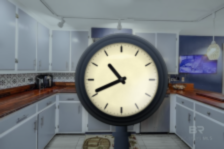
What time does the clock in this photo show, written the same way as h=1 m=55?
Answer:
h=10 m=41
